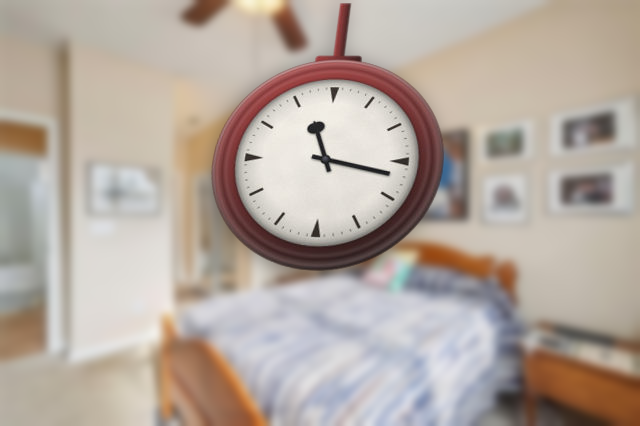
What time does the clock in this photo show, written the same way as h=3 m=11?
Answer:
h=11 m=17
